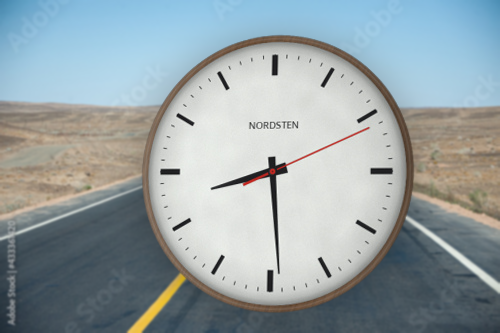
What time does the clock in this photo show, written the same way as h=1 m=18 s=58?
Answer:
h=8 m=29 s=11
